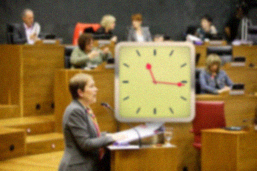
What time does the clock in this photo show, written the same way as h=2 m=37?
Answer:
h=11 m=16
